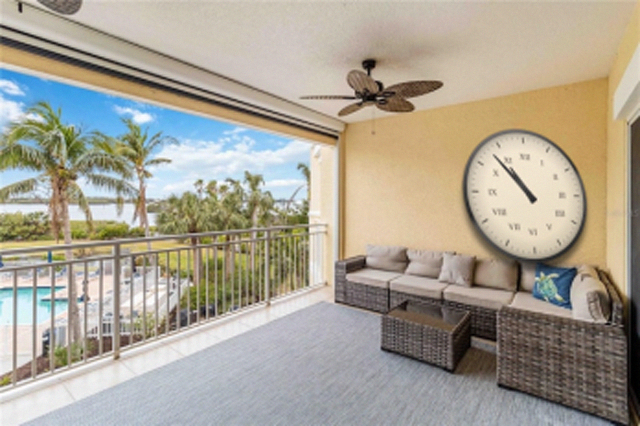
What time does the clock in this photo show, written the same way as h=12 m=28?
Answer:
h=10 m=53
